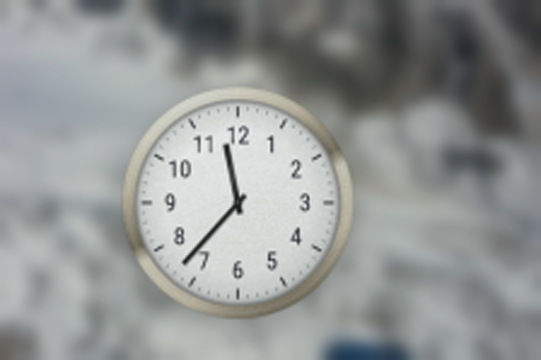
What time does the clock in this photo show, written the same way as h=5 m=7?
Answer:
h=11 m=37
